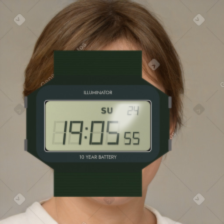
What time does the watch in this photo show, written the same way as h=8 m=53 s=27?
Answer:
h=19 m=5 s=55
